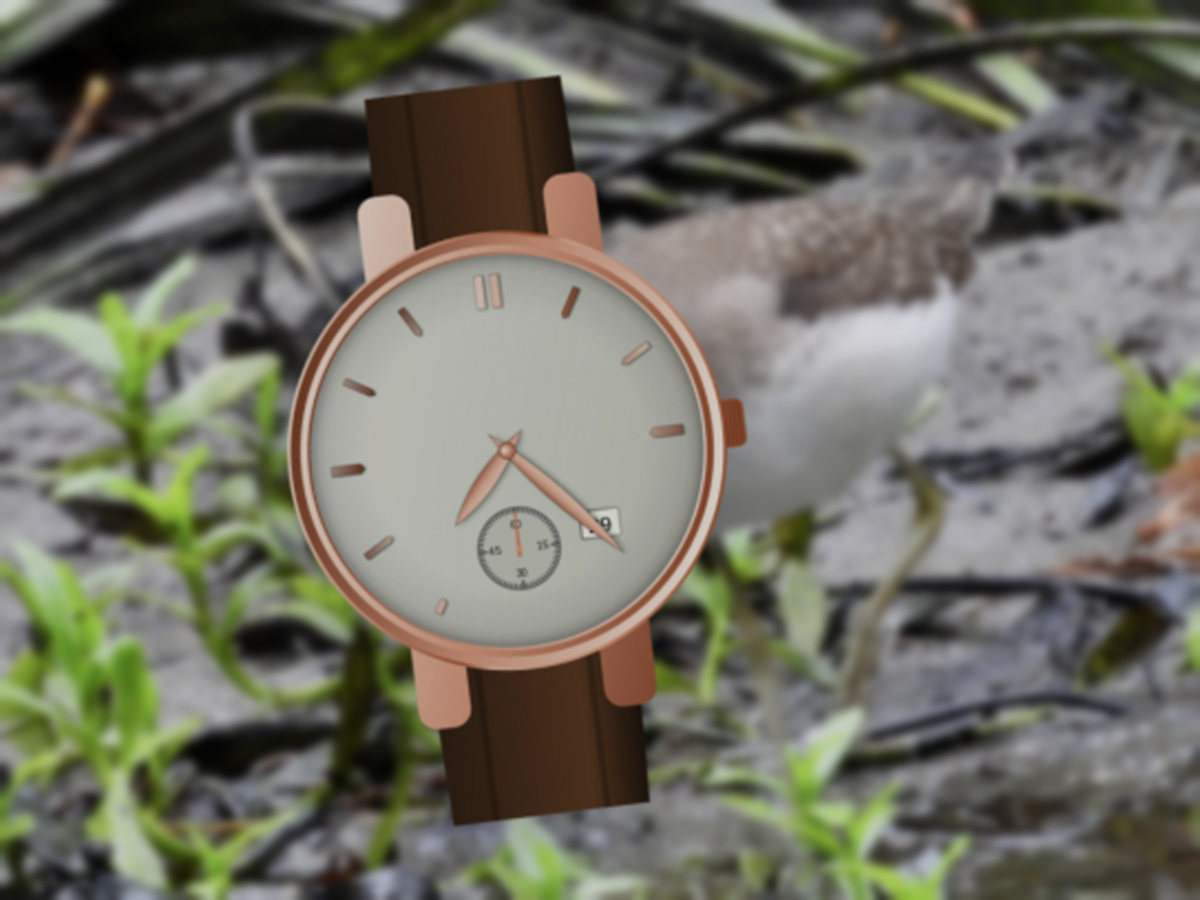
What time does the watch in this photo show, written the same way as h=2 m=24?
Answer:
h=7 m=23
